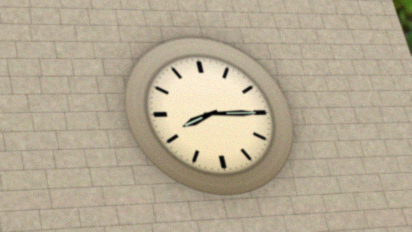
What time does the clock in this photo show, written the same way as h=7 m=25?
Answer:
h=8 m=15
